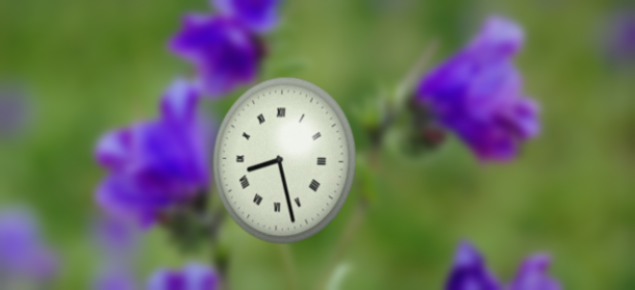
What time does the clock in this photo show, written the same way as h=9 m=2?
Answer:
h=8 m=27
